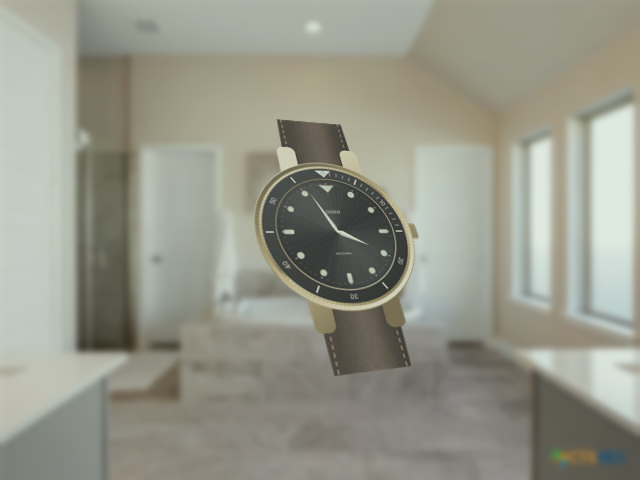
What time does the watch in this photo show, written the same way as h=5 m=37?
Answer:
h=3 m=56
